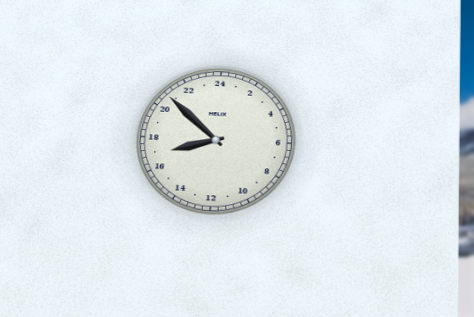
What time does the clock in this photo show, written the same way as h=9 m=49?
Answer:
h=16 m=52
